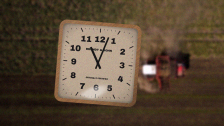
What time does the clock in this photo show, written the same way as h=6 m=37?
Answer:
h=11 m=3
